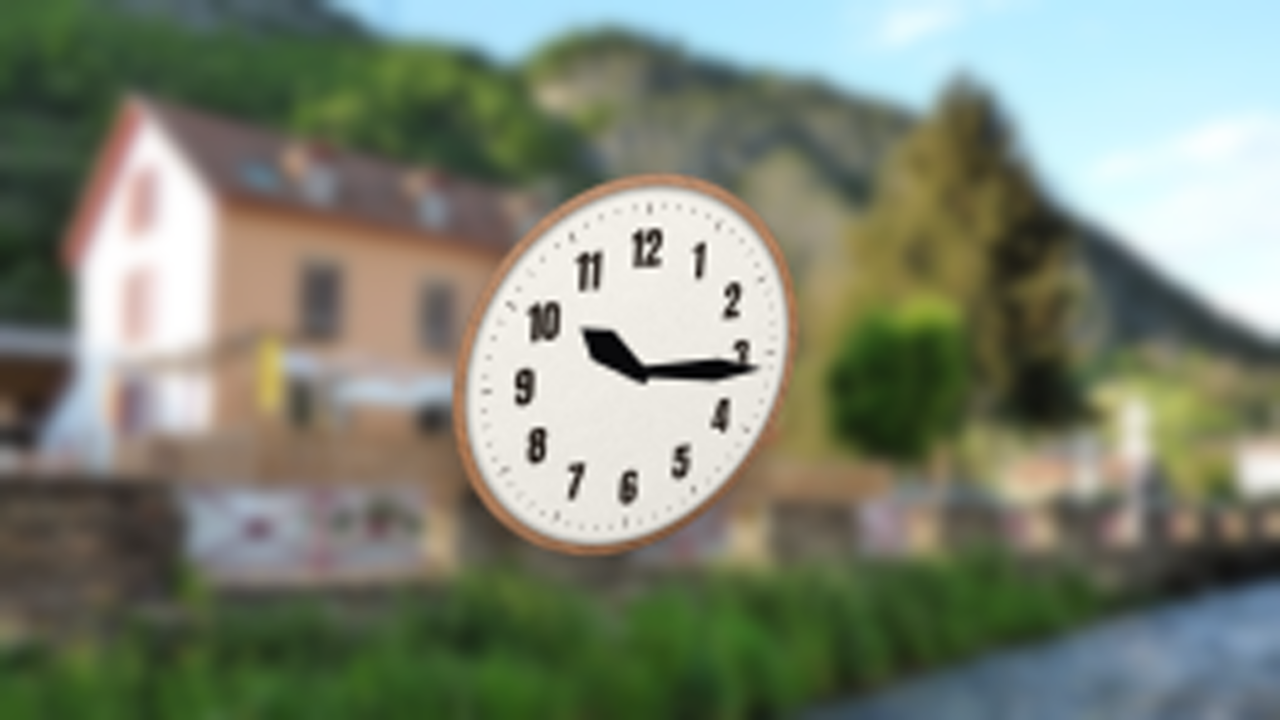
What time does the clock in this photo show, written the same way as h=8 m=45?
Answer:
h=10 m=16
